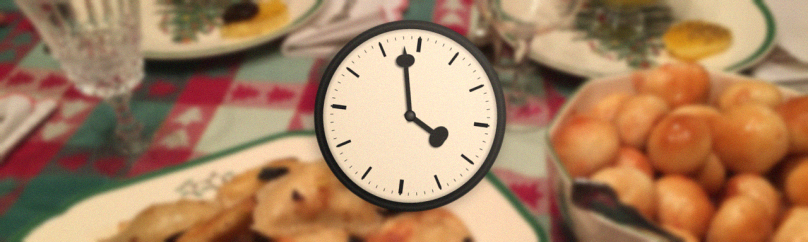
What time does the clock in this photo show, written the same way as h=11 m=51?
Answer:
h=3 m=58
